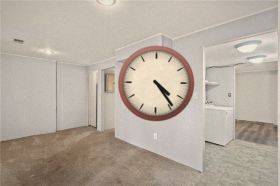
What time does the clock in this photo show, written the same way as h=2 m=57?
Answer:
h=4 m=24
